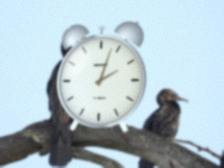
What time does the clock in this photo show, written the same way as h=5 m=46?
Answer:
h=2 m=3
